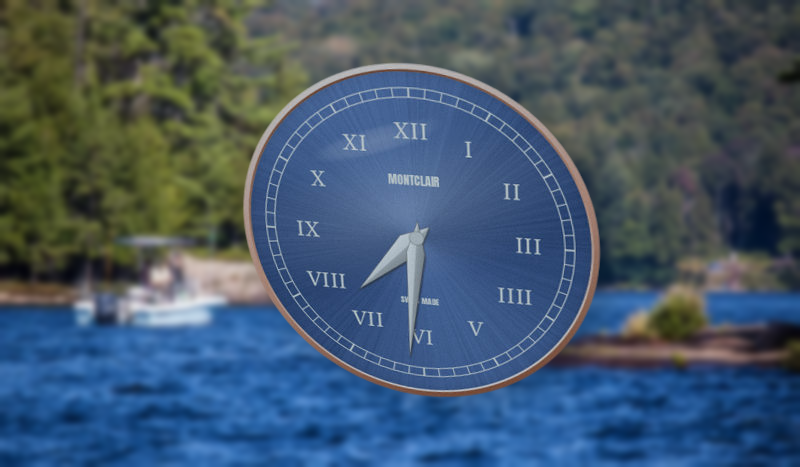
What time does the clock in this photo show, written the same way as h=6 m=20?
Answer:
h=7 m=31
